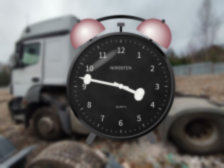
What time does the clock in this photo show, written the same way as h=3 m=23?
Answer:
h=3 m=47
